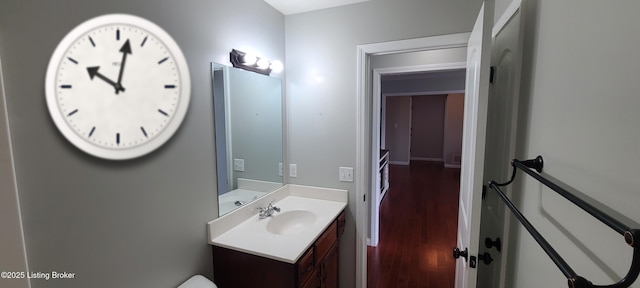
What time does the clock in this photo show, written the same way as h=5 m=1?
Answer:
h=10 m=2
